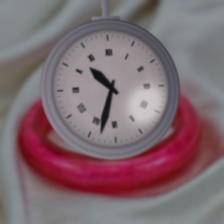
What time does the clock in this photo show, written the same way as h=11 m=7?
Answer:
h=10 m=33
